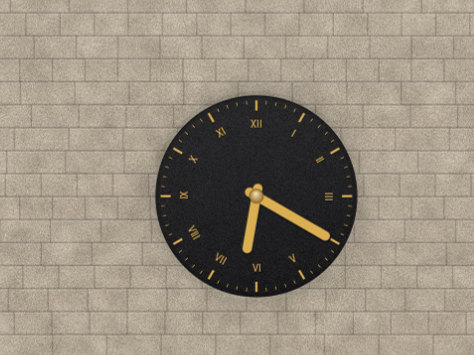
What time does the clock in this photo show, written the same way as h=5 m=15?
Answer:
h=6 m=20
